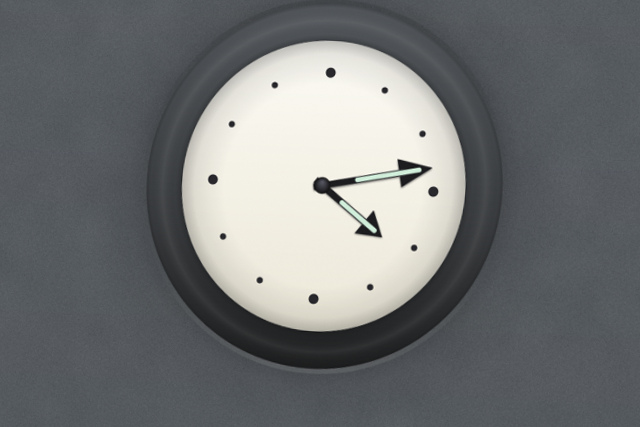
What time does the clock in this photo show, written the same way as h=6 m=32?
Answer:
h=4 m=13
